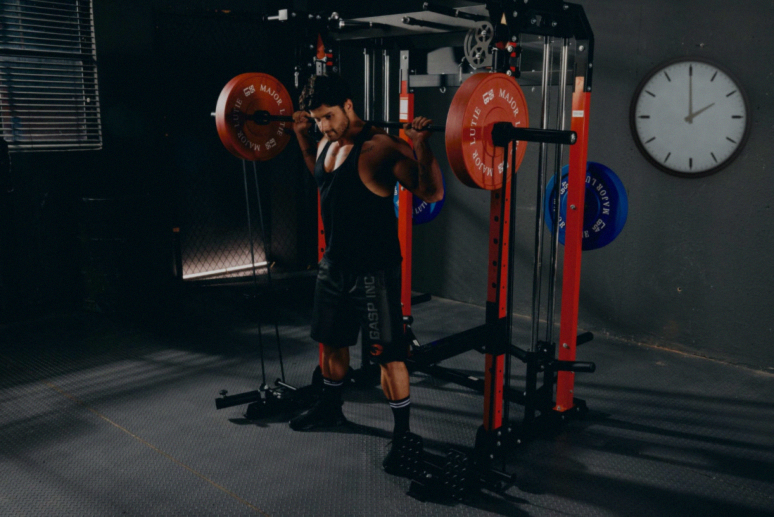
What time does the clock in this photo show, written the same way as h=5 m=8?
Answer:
h=2 m=0
